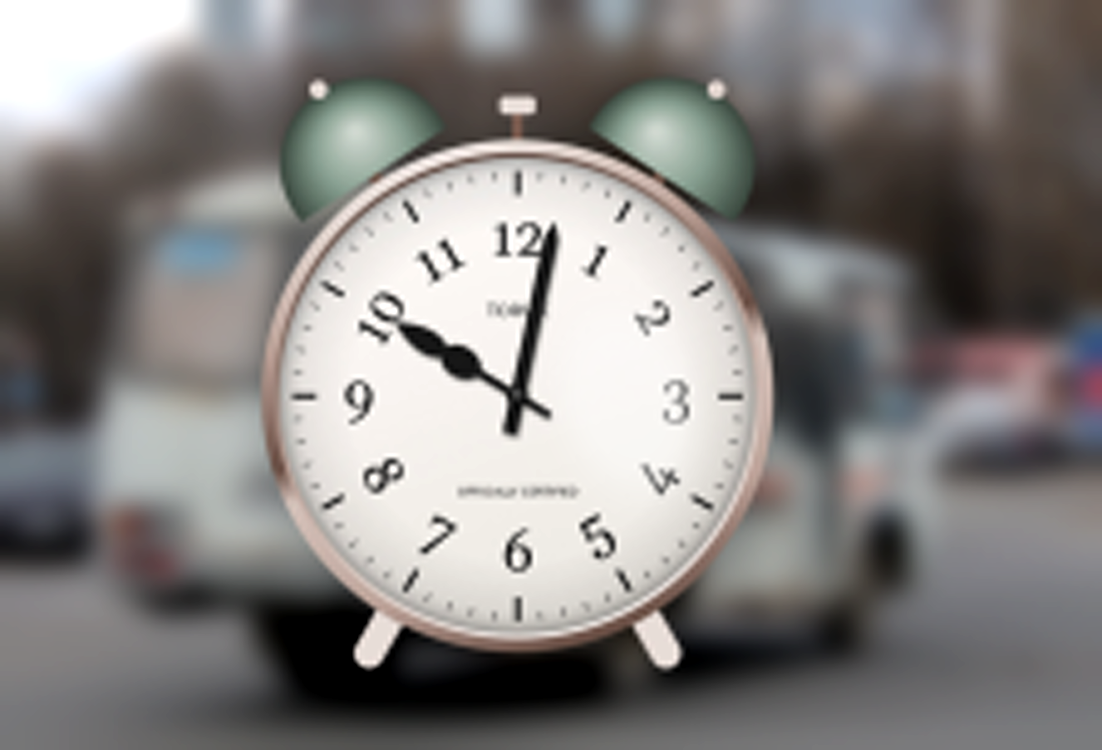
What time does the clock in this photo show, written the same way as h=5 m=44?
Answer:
h=10 m=2
